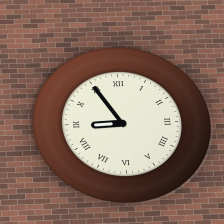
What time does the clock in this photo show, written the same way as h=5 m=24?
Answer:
h=8 m=55
